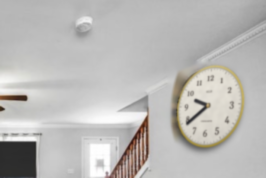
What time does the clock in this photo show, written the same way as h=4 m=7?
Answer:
h=9 m=39
